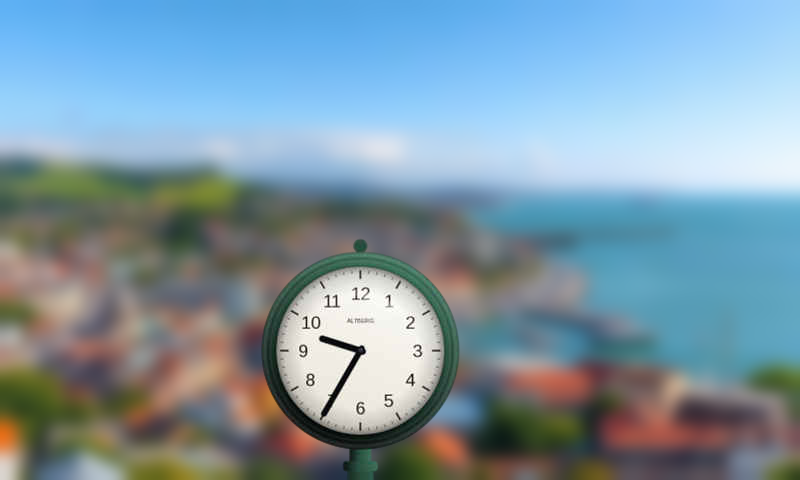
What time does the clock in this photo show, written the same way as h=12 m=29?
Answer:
h=9 m=35
